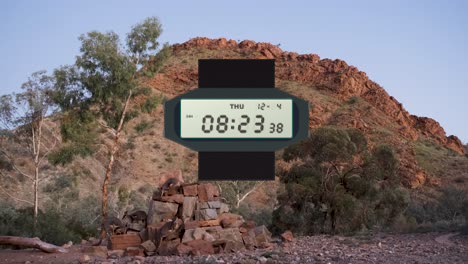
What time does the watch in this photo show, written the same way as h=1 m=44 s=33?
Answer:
h=8 m=23 s=38
